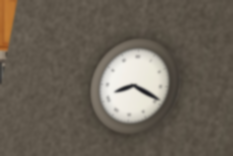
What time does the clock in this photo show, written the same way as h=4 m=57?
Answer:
h=8 m=19
